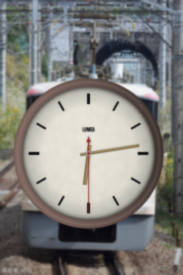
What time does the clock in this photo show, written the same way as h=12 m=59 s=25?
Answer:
h=6 m=13 s=30
